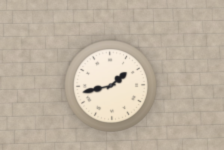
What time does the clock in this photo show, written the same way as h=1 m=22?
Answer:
h=1 m=43
